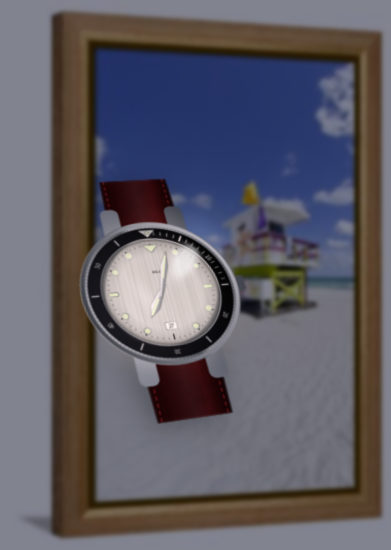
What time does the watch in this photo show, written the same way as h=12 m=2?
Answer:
h=7 m=3
